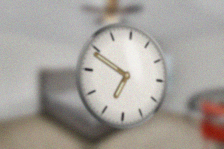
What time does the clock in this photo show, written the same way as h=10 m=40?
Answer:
h=6 m=49
